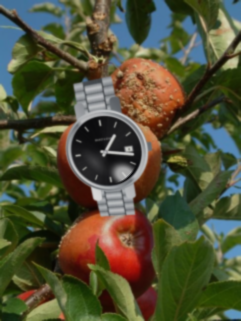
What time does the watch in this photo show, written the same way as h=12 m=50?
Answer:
h=1 m=17
